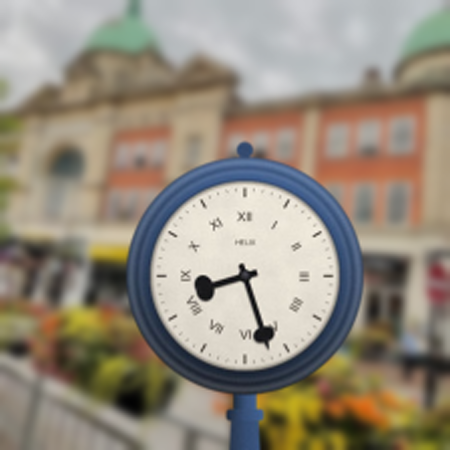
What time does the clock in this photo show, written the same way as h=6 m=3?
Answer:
h=8 m=27
